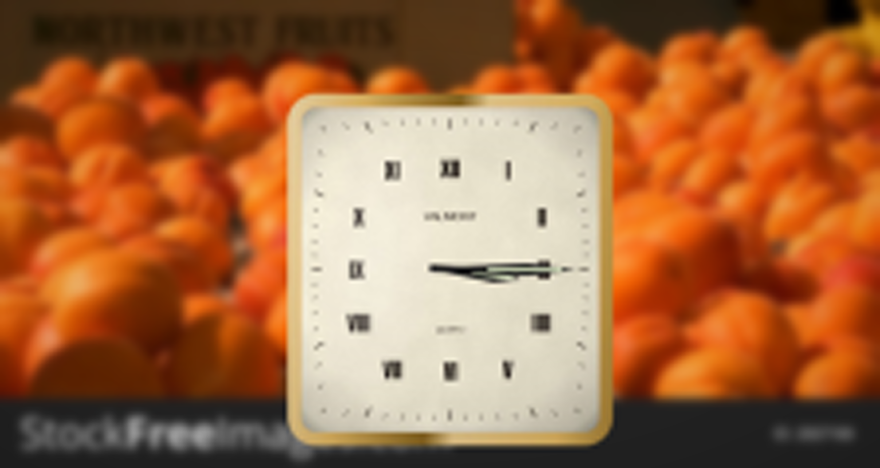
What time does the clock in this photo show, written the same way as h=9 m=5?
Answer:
h=3 m=15
